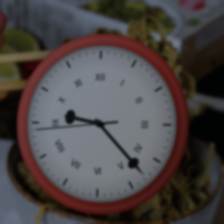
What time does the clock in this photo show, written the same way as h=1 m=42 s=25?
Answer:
h=9 m=22 s=44
